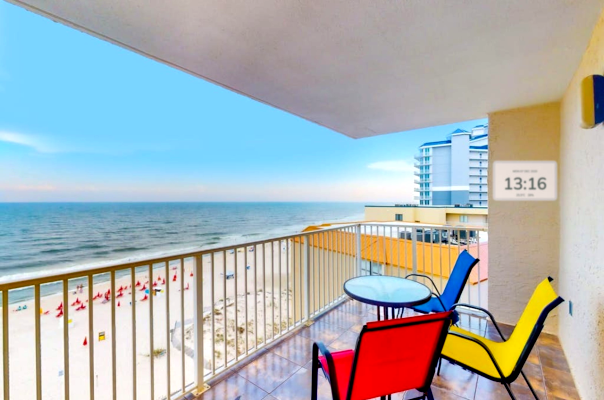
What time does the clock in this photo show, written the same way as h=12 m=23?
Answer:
h=13 m=16
